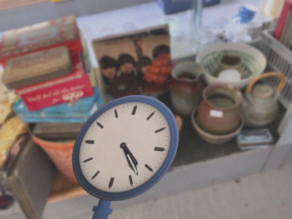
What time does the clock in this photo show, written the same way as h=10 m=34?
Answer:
h=4 m=23
